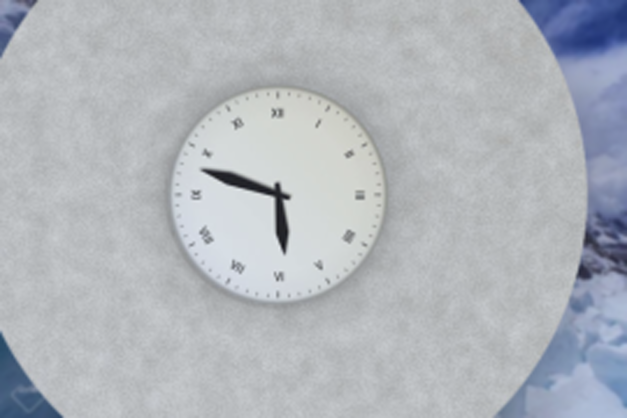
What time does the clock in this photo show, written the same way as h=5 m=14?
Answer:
h=5 m=48
